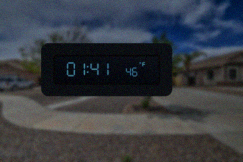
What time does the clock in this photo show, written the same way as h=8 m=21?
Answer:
h=1 m=41
